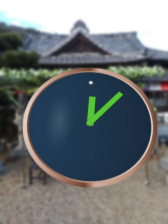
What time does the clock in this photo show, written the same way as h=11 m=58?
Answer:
h=12 m=7
